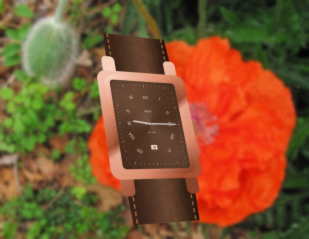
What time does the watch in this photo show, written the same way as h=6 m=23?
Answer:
h=9 m=15
